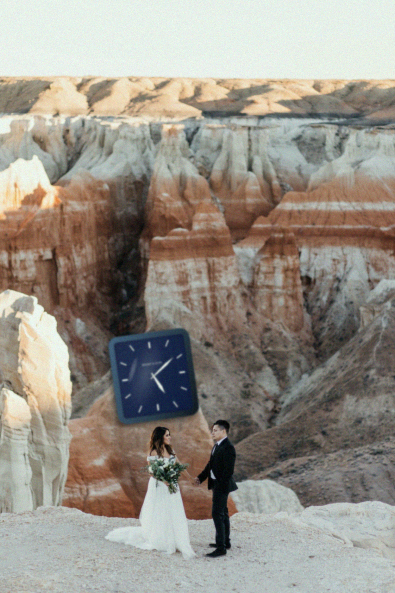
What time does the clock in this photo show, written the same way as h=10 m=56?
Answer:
h=5 m=9
